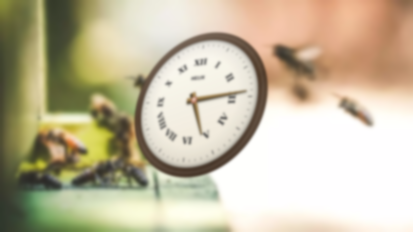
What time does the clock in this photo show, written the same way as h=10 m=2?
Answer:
h=5 m=14
